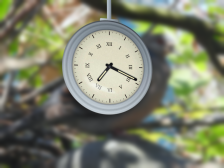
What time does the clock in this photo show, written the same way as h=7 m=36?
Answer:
h=7 m=19
